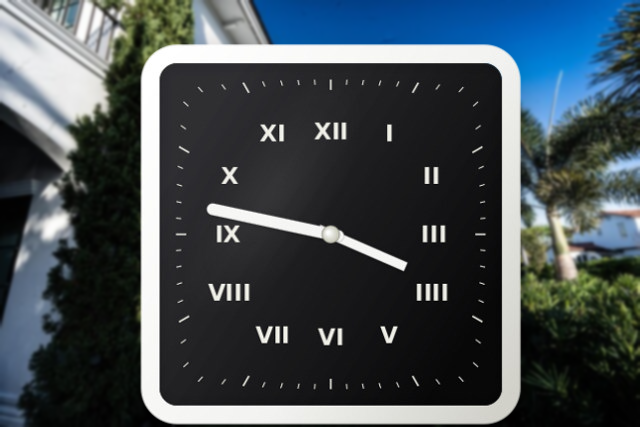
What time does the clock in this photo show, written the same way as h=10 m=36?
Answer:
h=3 m=47
